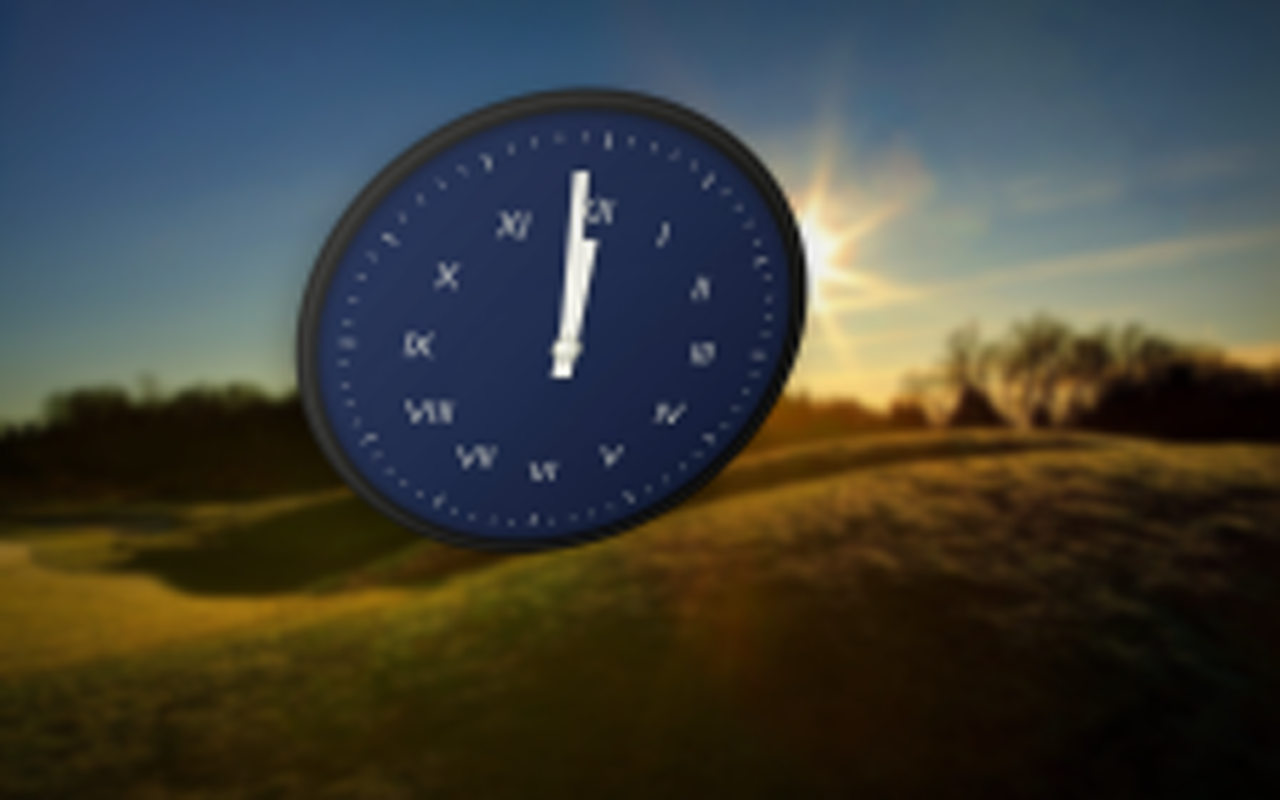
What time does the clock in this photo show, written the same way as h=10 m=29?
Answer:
h=11 m=59
